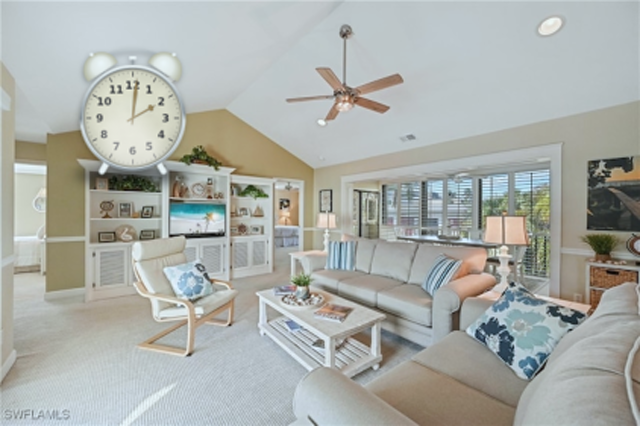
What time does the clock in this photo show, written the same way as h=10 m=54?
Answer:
h=2 m=1
